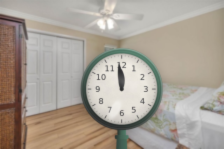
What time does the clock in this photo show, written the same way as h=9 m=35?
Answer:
h=11 m=59
